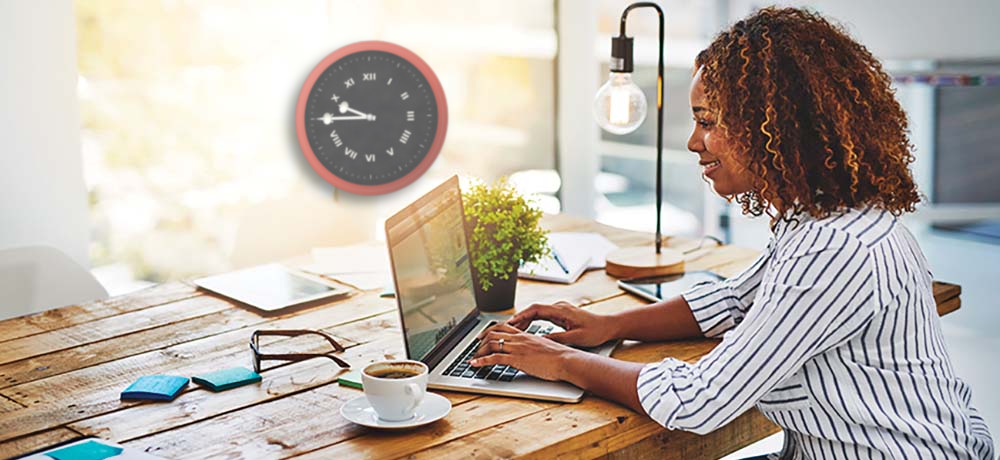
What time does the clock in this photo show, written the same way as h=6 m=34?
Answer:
h=9 m=45
